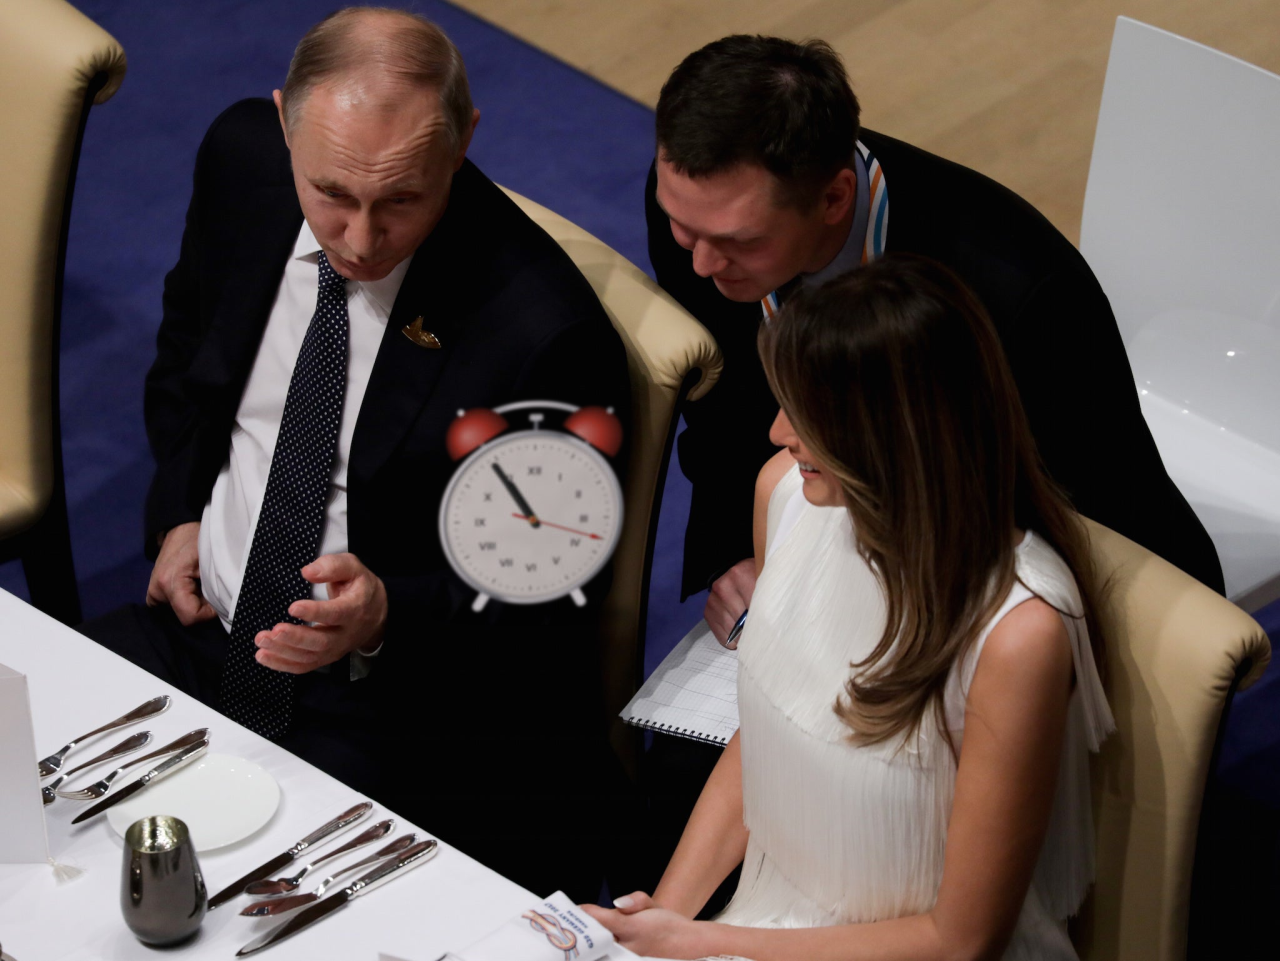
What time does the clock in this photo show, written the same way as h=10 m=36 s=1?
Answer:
h=10 m=54 s=18
